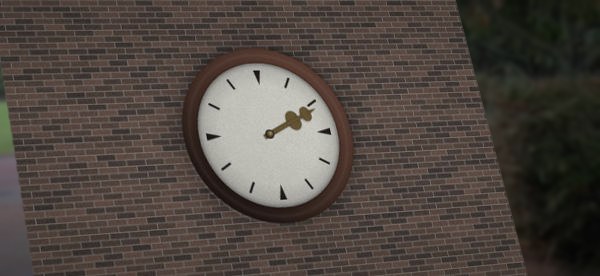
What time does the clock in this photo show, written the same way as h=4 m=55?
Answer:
h=2 m=11
